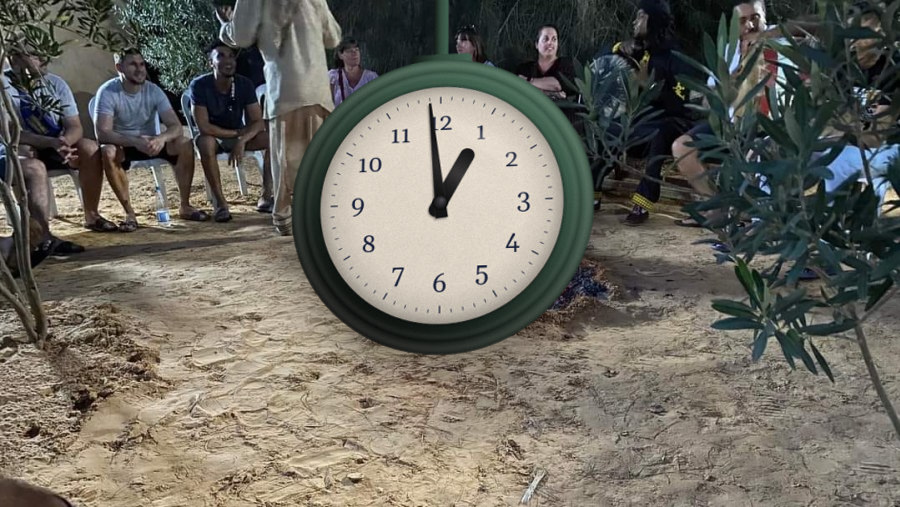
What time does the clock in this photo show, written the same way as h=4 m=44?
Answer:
h=12 m=59
